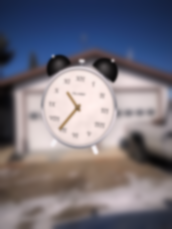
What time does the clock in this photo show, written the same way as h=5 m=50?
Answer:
h=10 m=36
